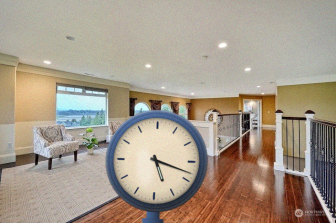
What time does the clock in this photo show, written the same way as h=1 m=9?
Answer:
h=5 m=18
